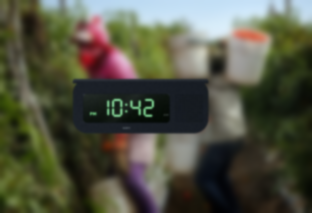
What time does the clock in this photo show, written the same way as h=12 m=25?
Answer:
h=10 m=42
